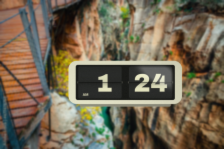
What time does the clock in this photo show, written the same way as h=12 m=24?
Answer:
h=1 m=24
